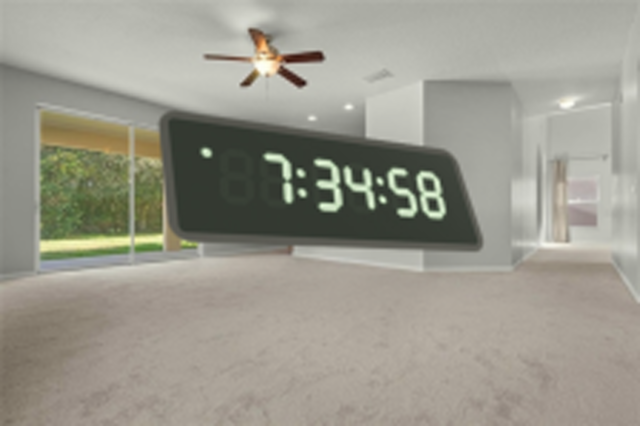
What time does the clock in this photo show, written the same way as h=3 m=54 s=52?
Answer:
h=7 m=34 s=58
